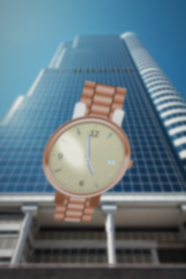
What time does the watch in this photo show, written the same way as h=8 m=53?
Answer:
h=4 m=58
